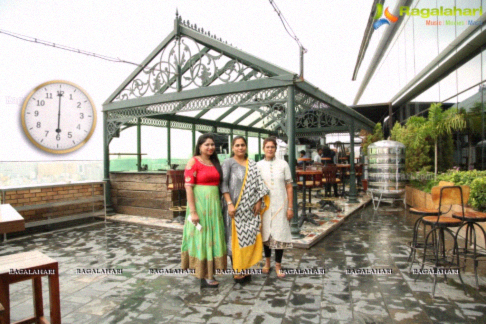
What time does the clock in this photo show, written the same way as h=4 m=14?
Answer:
h=6 m=0
